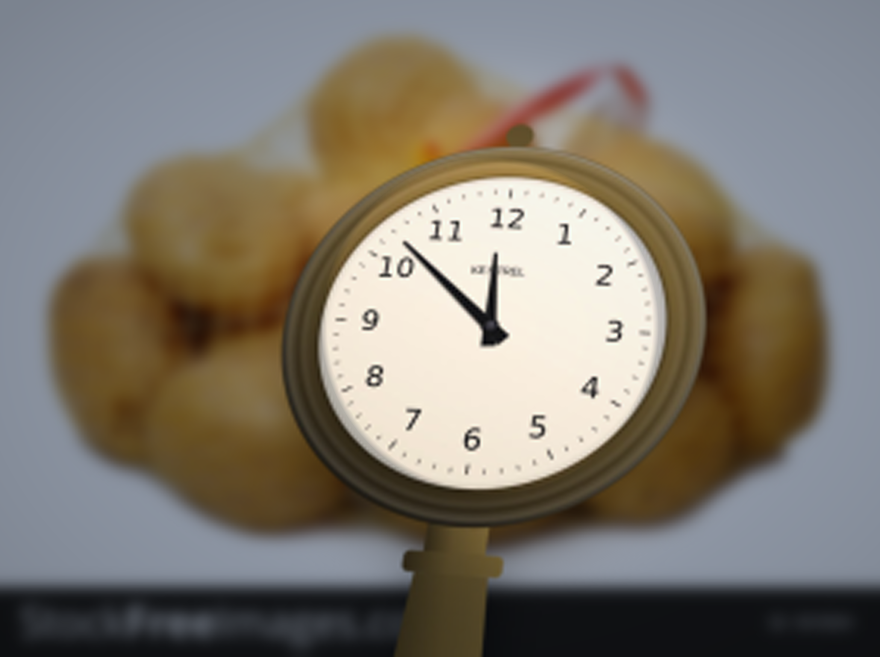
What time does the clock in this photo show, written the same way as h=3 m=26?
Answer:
h=11 m=52
